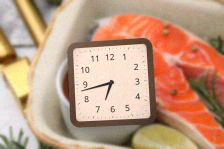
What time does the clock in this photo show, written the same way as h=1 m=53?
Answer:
h=6 m=43
